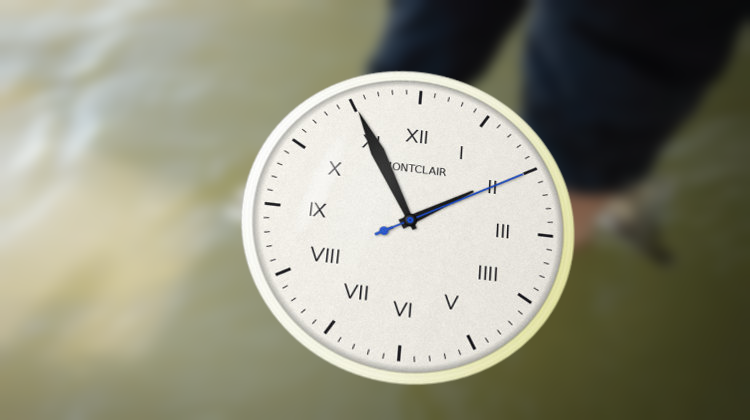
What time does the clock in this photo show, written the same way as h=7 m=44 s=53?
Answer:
h=1 m=55 s=10
